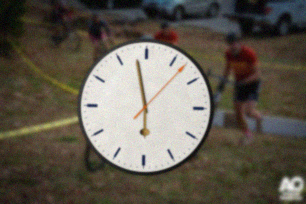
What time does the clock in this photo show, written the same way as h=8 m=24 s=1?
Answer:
h=5 m=58 s=7
